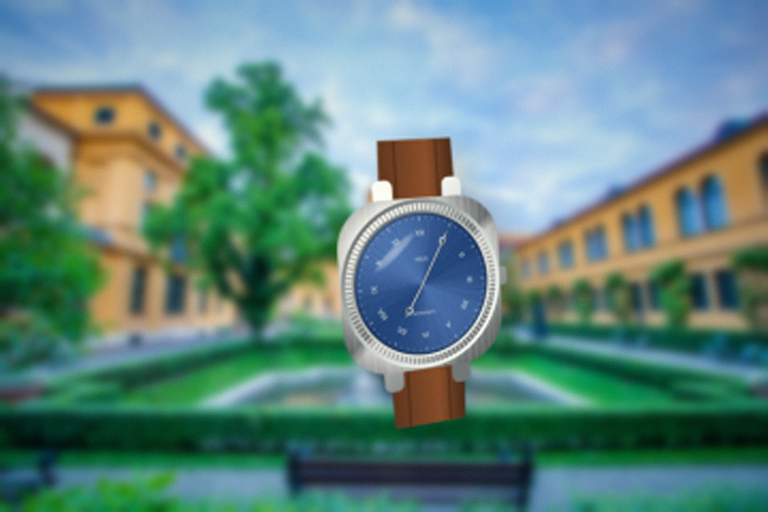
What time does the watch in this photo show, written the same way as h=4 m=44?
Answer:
h=7 m=5
